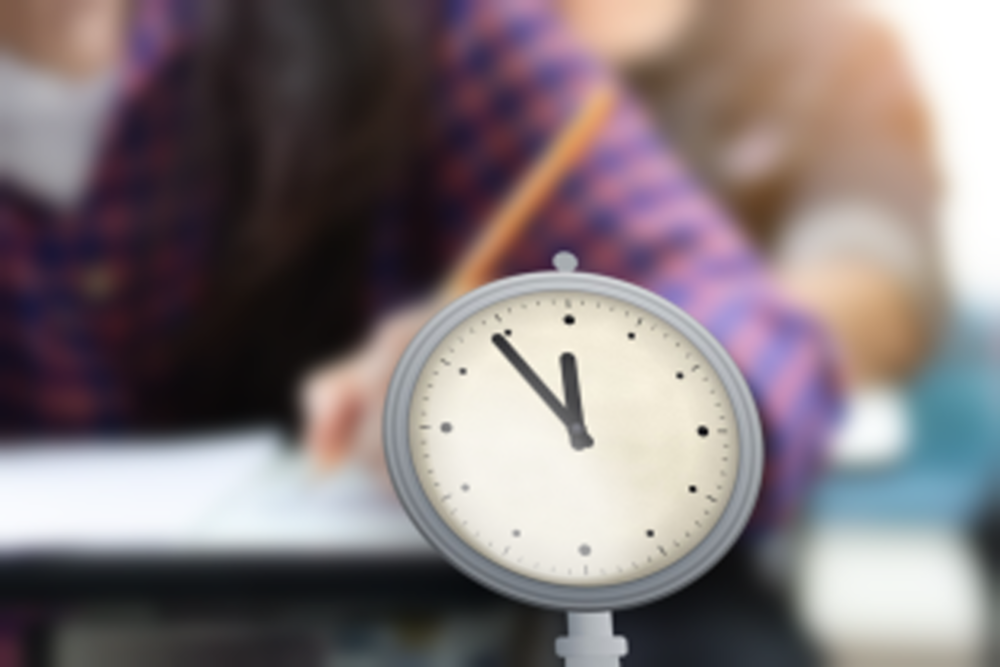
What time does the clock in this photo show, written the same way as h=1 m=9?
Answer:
h=11 m=54
